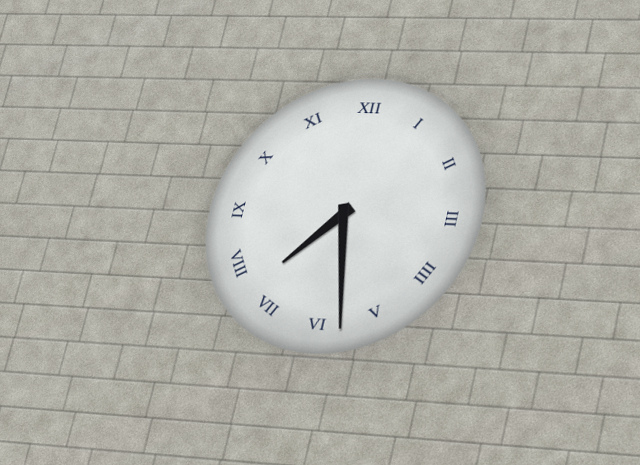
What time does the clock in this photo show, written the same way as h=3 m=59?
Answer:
h=7 m=28
